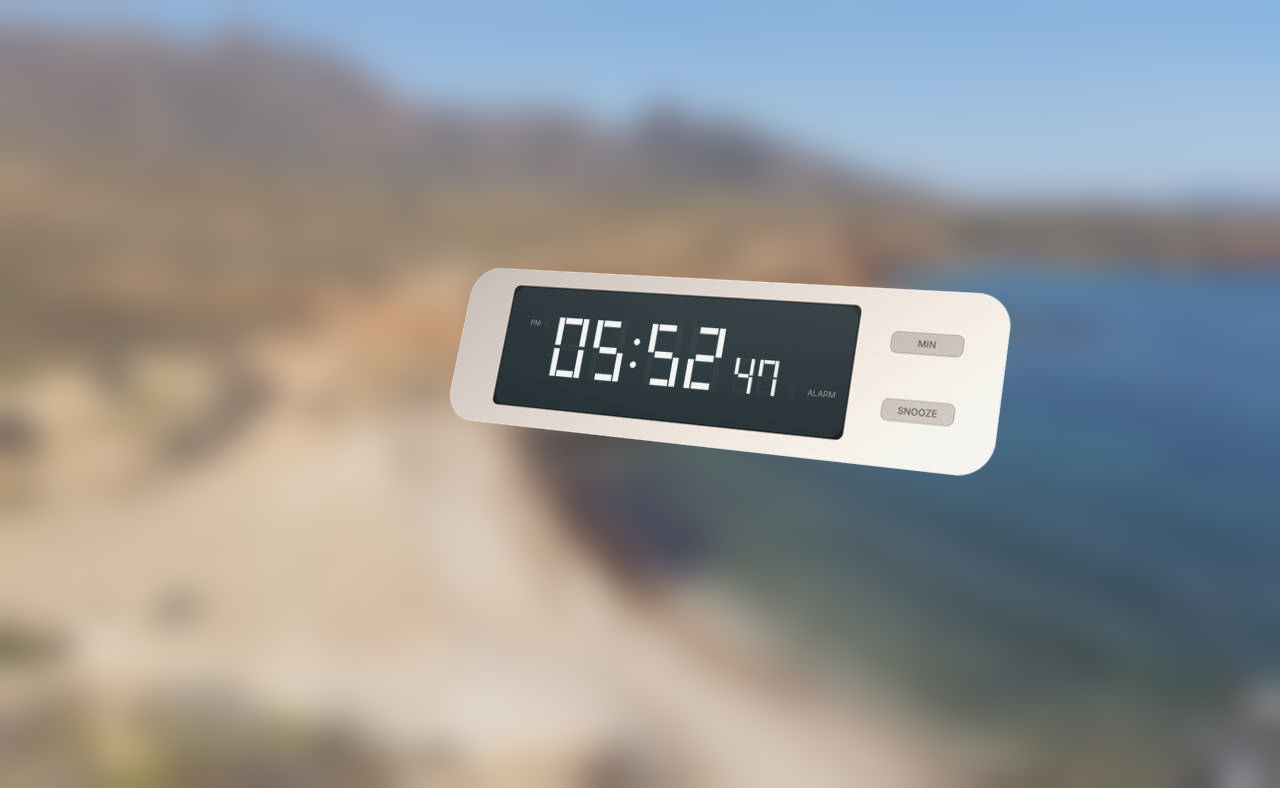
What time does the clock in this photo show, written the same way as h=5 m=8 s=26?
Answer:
h=5 m=52 s=47
